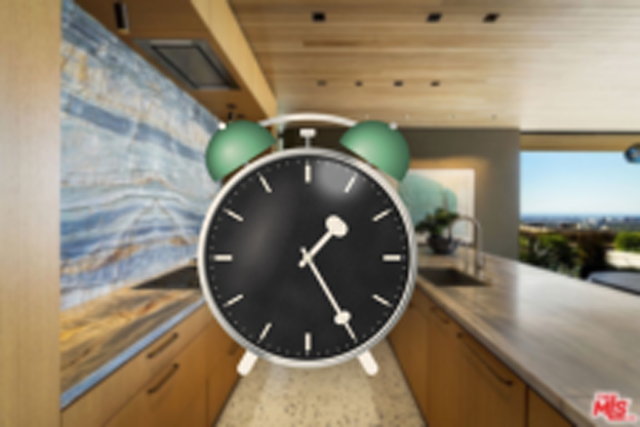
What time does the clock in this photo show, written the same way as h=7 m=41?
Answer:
h=1 m=25
